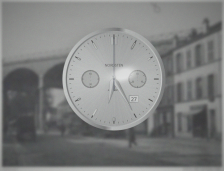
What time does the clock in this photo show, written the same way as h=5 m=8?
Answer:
h=6 m=25
